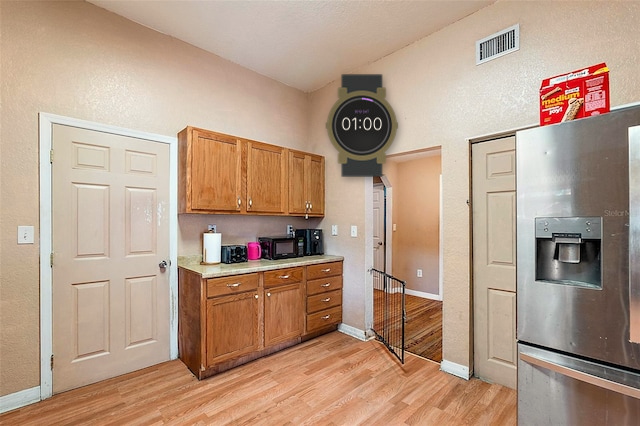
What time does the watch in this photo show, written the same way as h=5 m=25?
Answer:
h=1 m=0
